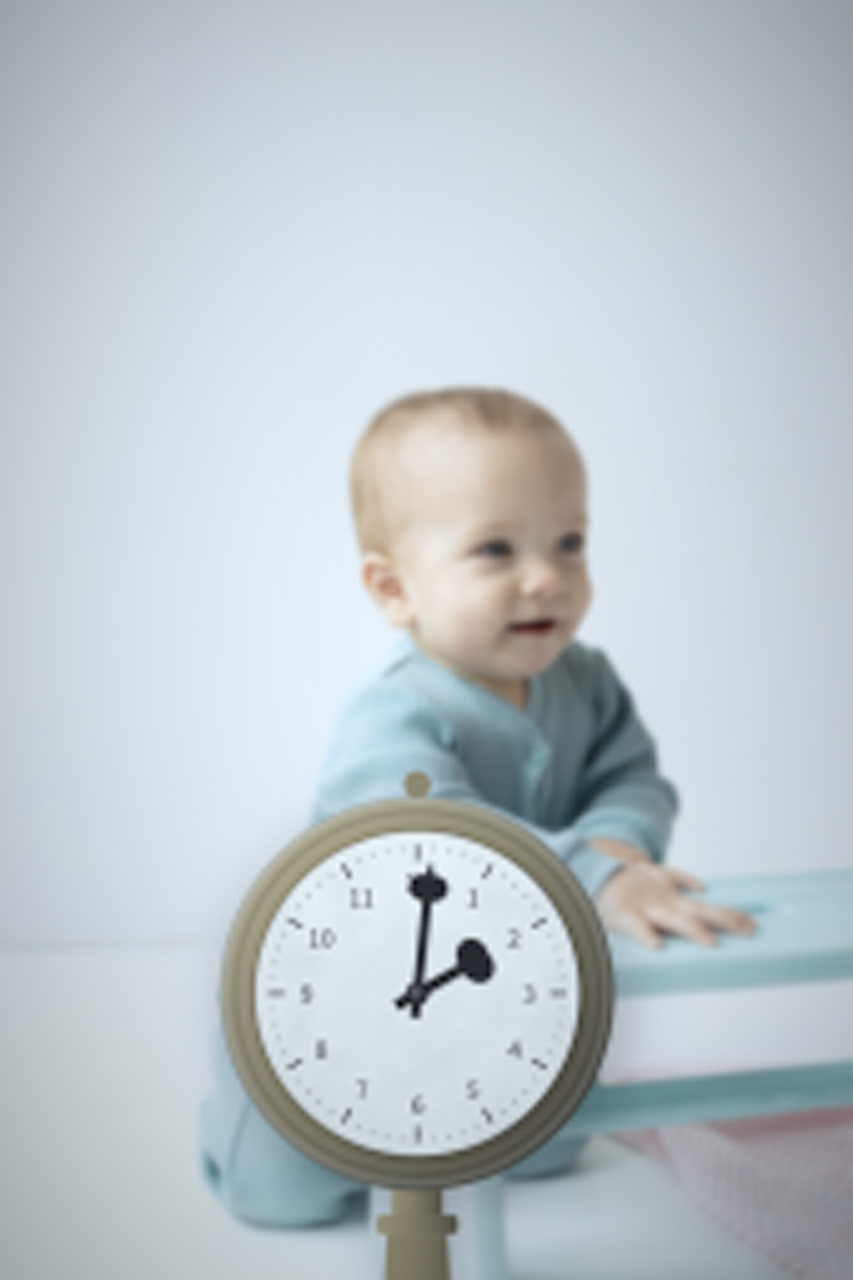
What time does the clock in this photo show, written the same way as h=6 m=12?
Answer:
h=2 m=1
